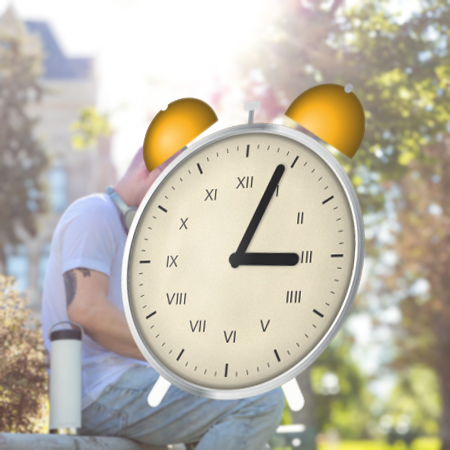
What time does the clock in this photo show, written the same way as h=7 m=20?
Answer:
h=3 m=4
